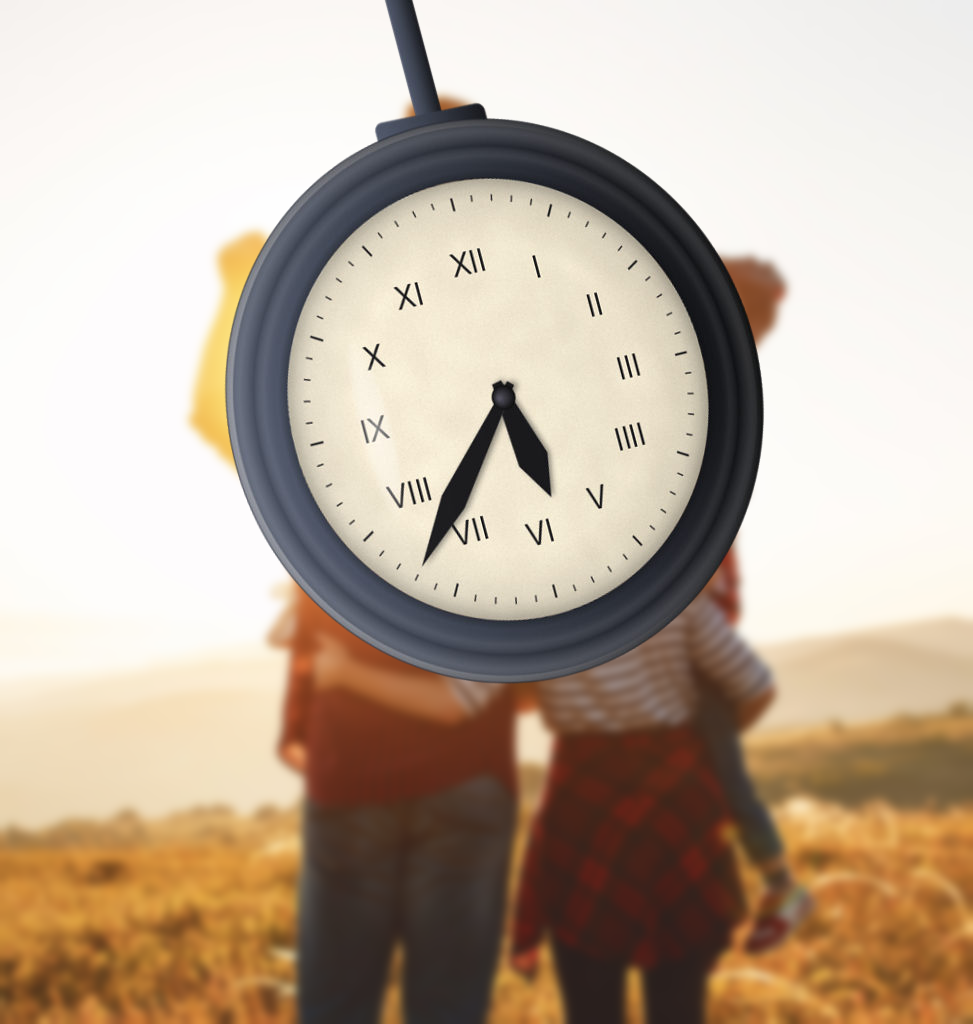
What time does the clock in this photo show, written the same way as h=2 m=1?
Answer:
h=5 m=37
